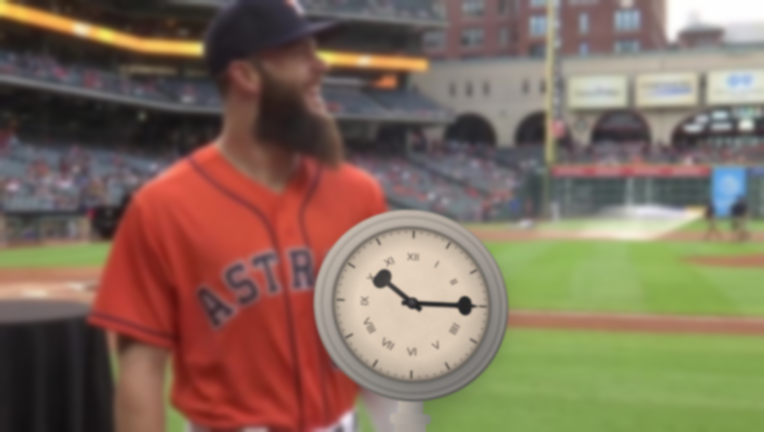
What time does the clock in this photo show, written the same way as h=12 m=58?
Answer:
h=10 m=15
